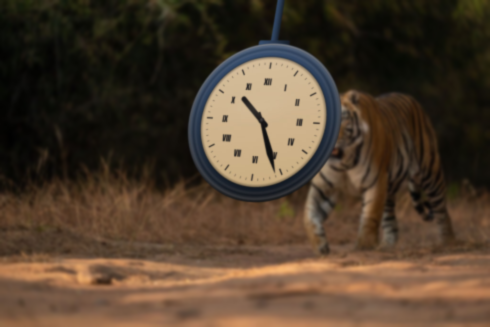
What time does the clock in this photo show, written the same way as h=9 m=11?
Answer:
h=10 m=26
